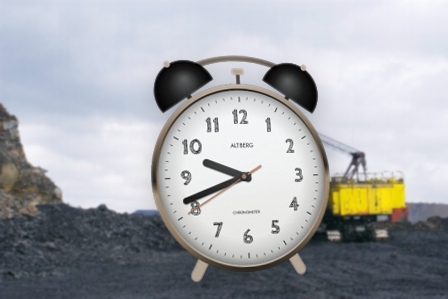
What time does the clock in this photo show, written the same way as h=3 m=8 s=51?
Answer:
h=9 m=41 s=40
